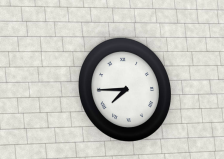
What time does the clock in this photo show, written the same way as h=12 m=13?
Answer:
h=7 m=45
